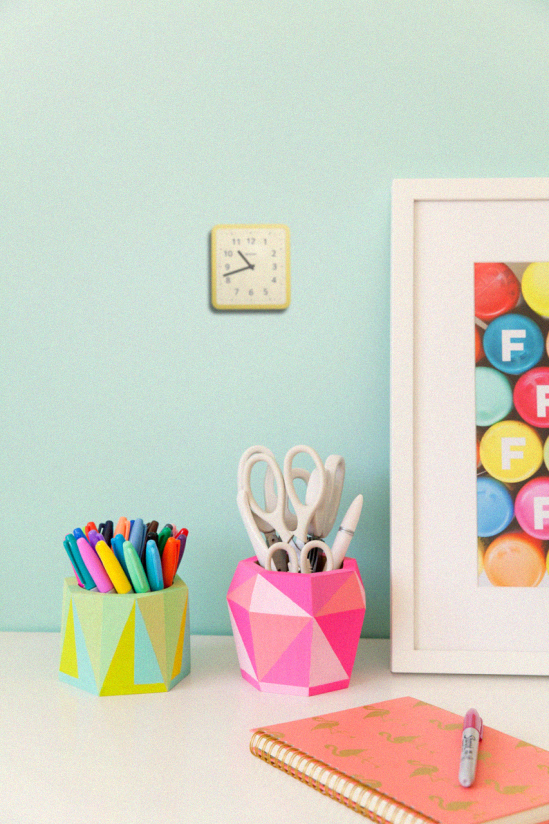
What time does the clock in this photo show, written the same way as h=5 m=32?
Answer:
h=10 m=42
